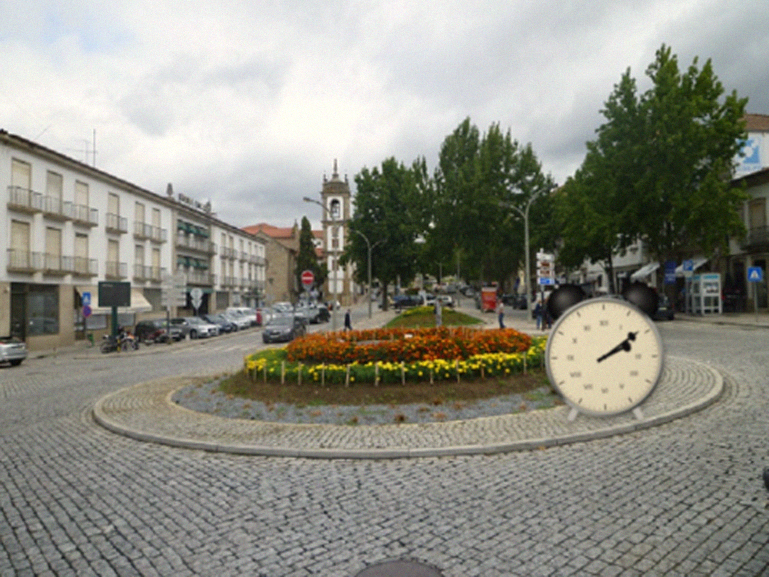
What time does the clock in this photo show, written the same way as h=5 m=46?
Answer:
h=2 m=9
